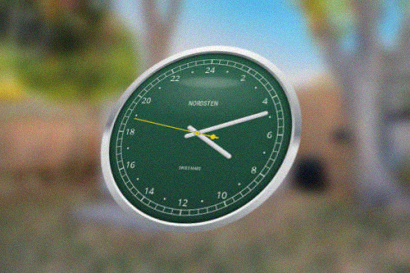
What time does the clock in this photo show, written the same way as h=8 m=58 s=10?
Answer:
h=8 m=11 s=47
